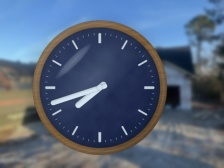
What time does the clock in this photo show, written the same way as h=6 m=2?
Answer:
h=7 m=42
